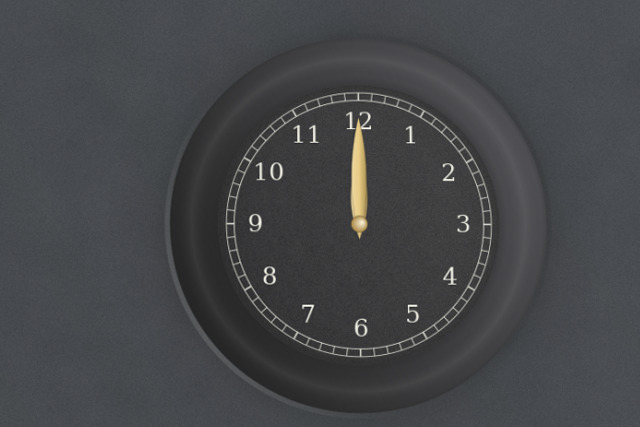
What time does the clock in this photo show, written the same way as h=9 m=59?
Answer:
h=12 m=0
